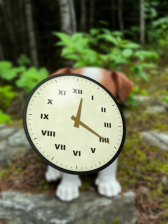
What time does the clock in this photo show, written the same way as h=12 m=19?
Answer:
h=12 m=20
